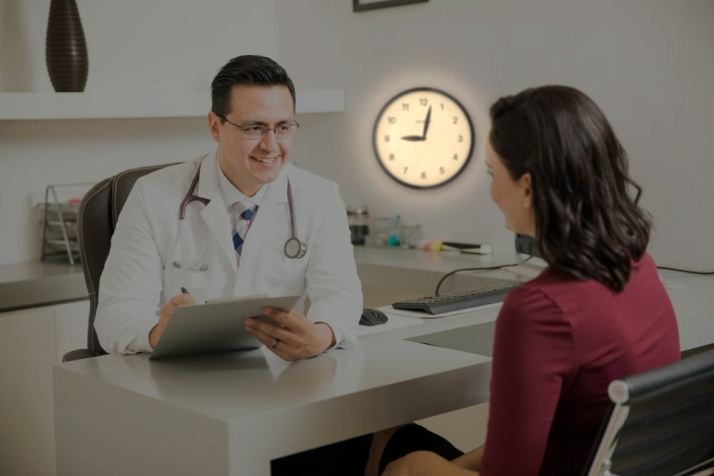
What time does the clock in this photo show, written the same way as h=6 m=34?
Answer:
h=9 m=2
